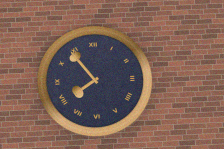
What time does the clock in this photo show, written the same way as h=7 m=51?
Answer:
h=7 m=54
